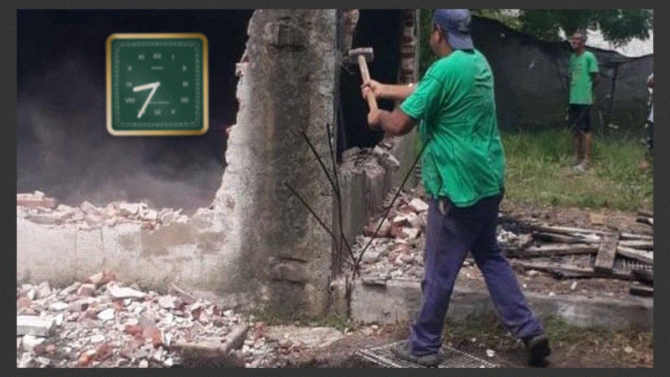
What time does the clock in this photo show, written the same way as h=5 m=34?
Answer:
h=8 m=35
